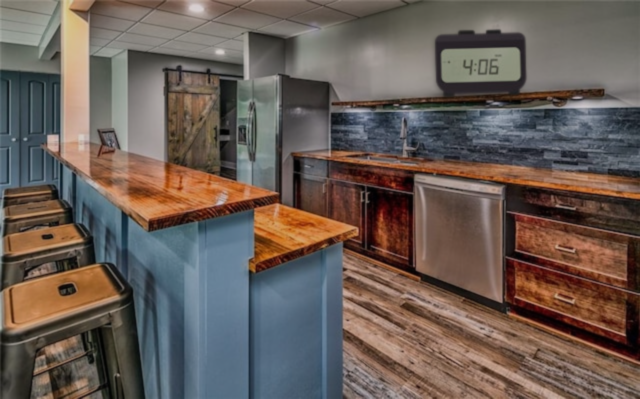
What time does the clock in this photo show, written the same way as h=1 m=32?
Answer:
h=4 m=6
